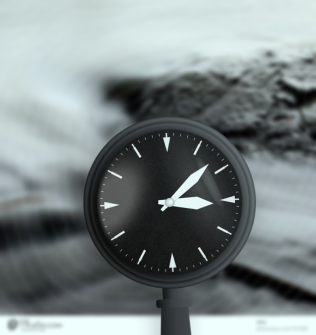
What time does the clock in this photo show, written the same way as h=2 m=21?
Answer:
h=3 m=8
